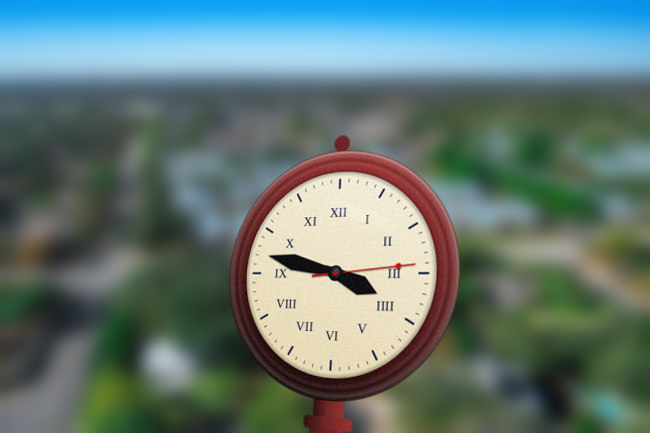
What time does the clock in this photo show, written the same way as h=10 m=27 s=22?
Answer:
h=3 m=47 s=14
